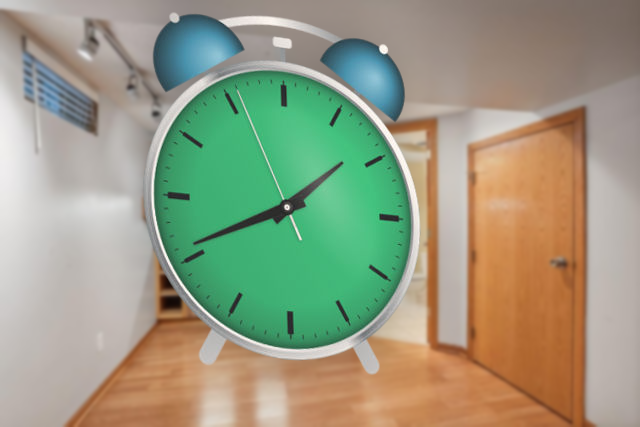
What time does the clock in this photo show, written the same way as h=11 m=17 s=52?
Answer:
h=1 m=40 s=56
